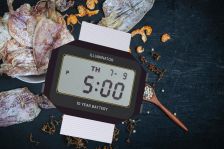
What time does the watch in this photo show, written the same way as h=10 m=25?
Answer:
h=5 m=0
